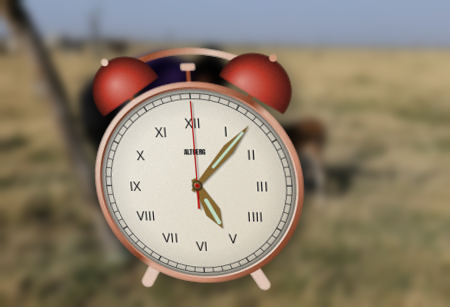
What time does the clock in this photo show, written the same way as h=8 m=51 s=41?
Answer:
h=5 m=7 s=0
